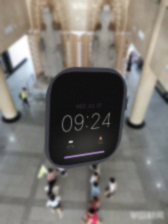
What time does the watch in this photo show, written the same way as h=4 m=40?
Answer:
h=9 m=24
